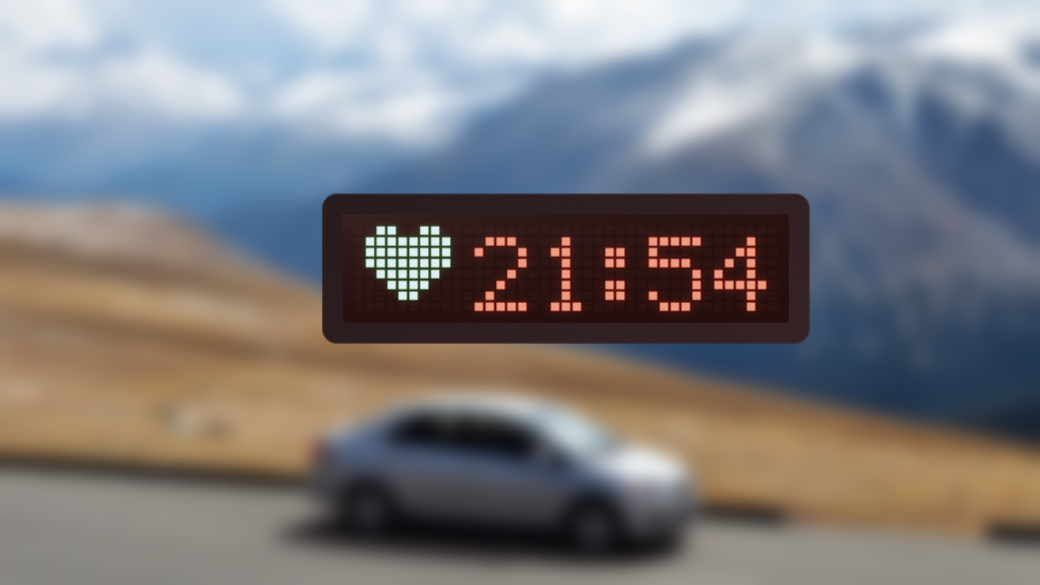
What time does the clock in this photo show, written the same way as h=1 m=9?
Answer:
h=21 m=54
